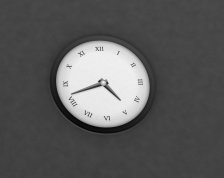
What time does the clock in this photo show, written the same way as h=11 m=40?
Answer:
h=4 m=42
